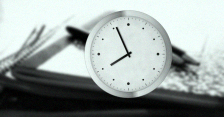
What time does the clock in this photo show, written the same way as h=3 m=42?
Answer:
h=7 m=56
